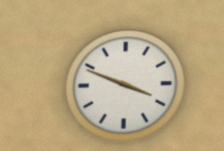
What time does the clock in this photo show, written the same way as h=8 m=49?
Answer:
h=3 m=49
